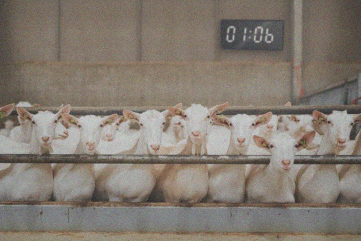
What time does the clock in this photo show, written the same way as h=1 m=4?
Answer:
h=1 m=6
